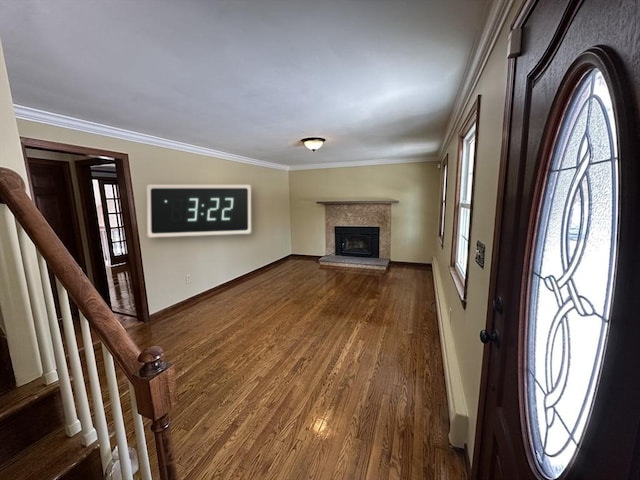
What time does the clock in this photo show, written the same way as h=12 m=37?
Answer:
h=3 m=22
